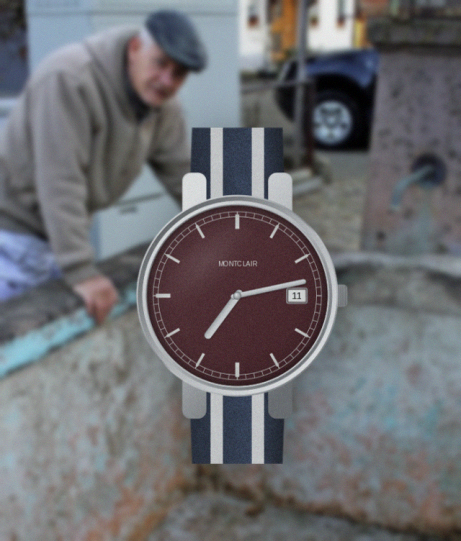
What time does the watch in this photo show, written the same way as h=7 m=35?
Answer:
h=7 m=13
